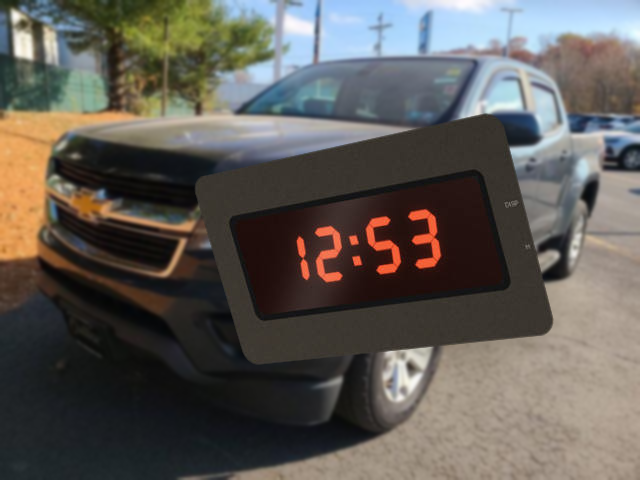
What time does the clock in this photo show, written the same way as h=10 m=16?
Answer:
h=12 m=53
